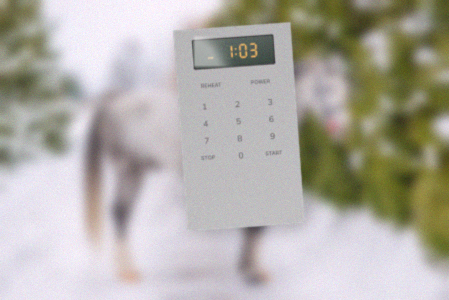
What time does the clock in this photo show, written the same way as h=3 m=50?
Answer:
h=1 m=3
